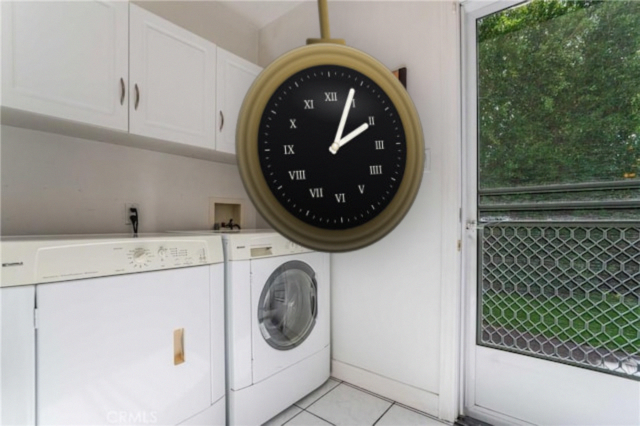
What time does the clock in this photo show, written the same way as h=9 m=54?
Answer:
h=2 m=4
